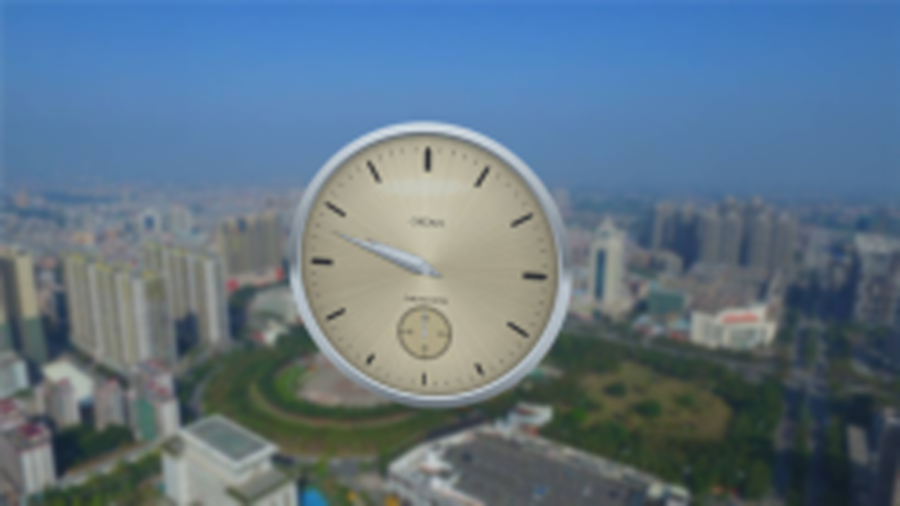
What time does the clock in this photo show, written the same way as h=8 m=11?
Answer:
h=9 m=48
